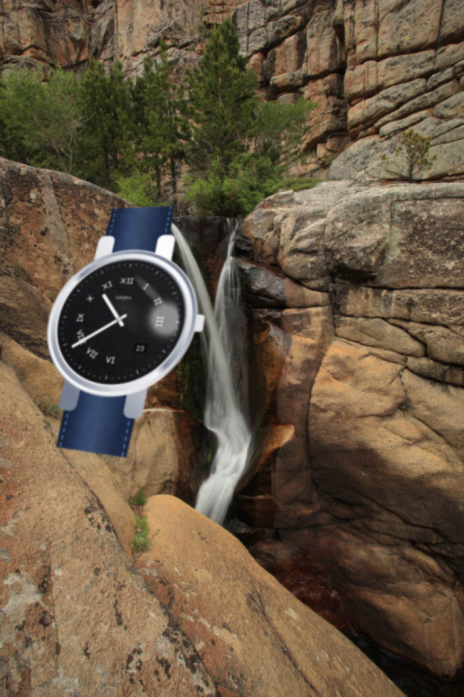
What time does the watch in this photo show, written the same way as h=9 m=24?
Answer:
h=10 m=39
